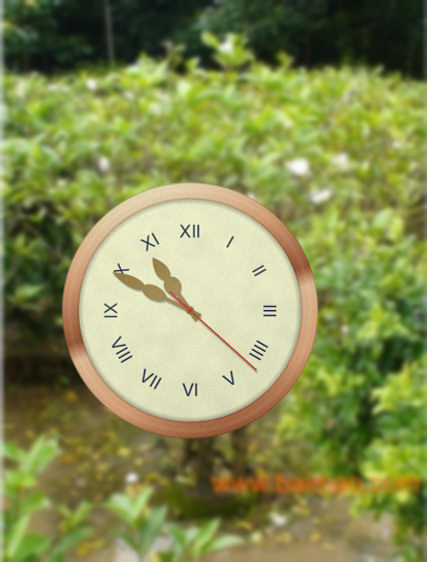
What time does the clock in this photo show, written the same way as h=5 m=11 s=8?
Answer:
h=10 m=49 s=22
